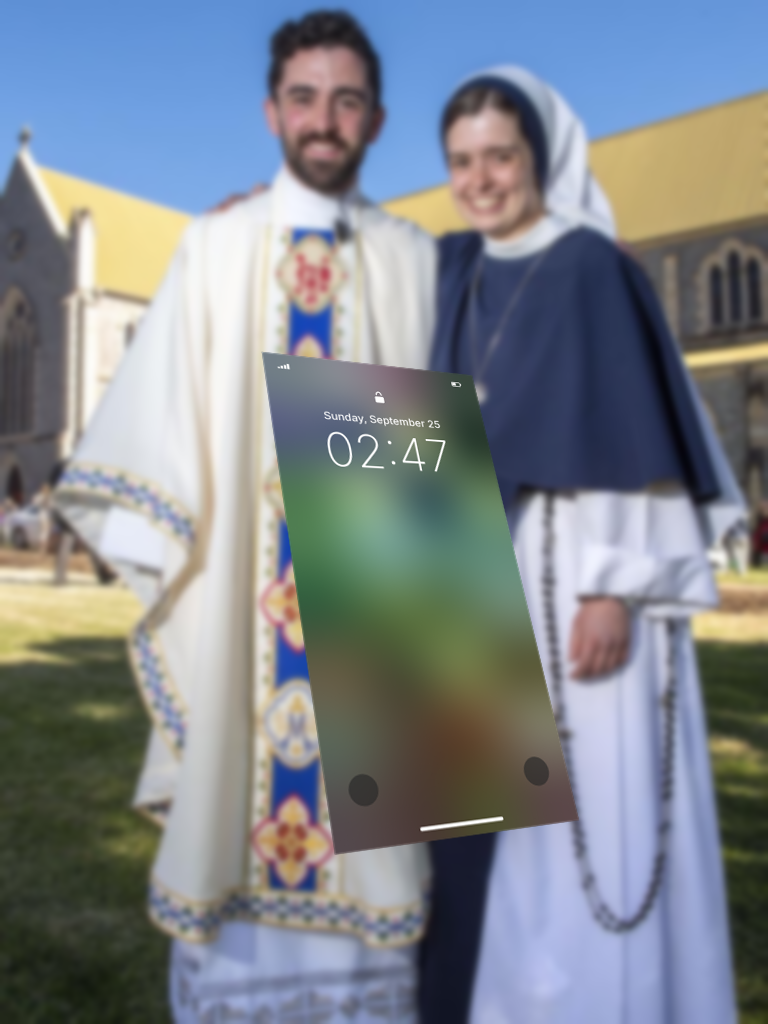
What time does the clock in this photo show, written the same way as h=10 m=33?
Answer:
h=2 m=47
